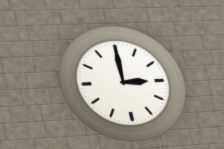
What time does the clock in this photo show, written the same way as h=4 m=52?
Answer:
h=3 m=0
